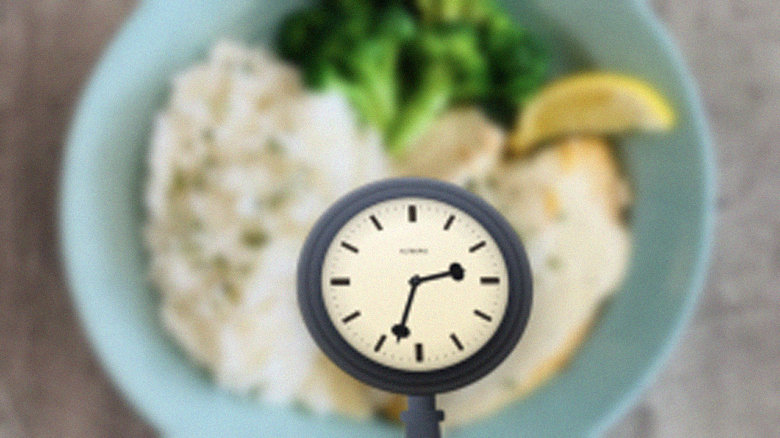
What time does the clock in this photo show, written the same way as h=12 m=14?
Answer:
h=2 m=33
